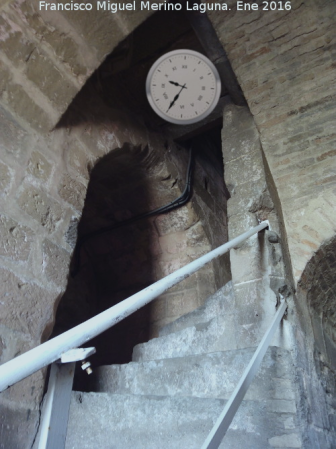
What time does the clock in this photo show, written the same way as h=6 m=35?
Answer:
h=9 m=35
